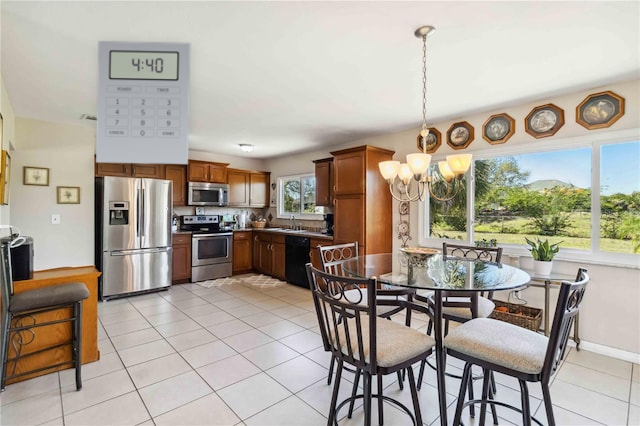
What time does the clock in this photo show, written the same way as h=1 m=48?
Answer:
h=4 m=40
